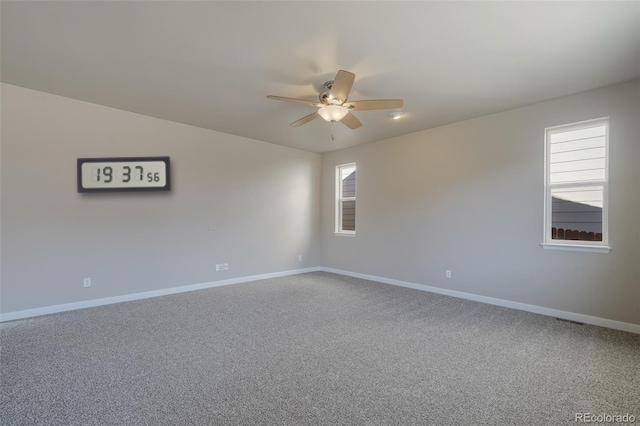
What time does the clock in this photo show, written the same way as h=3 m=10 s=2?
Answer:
h=19 m=37 s=56
